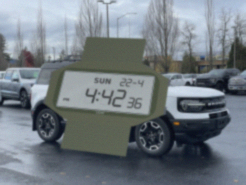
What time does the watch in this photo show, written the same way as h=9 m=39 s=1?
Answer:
h=4 m=42 s=36
